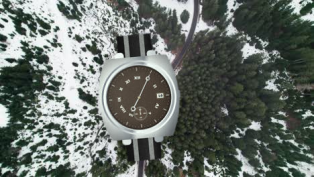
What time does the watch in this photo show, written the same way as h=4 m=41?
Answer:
h=7 m=5
